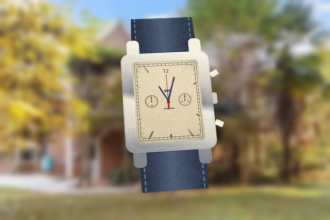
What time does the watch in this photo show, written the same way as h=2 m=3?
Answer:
h=11 m=3
